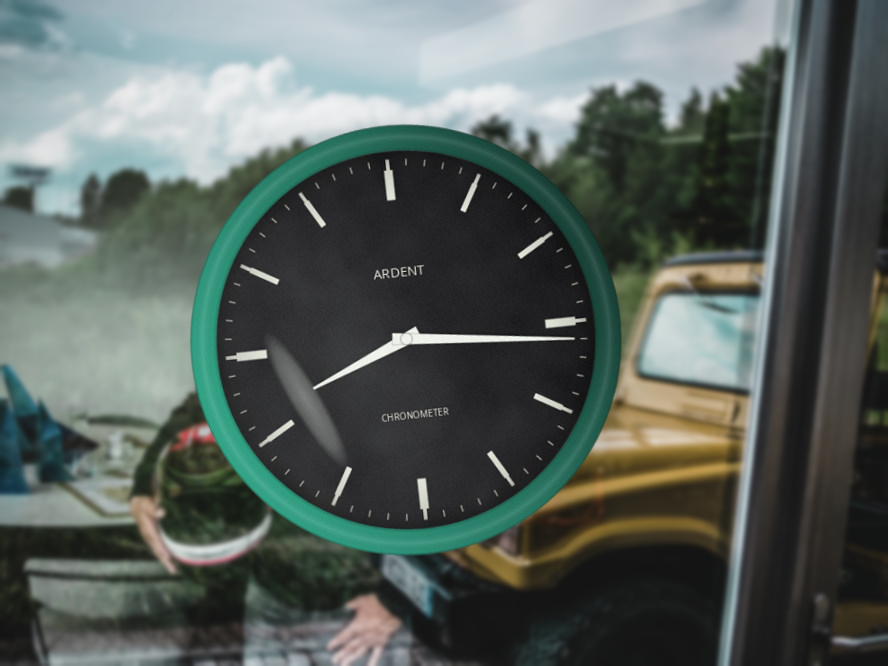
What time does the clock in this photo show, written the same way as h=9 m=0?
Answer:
h=8 m=16
